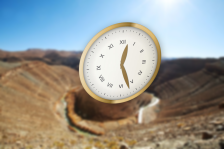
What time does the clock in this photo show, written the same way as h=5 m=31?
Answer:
h=12 m=27
